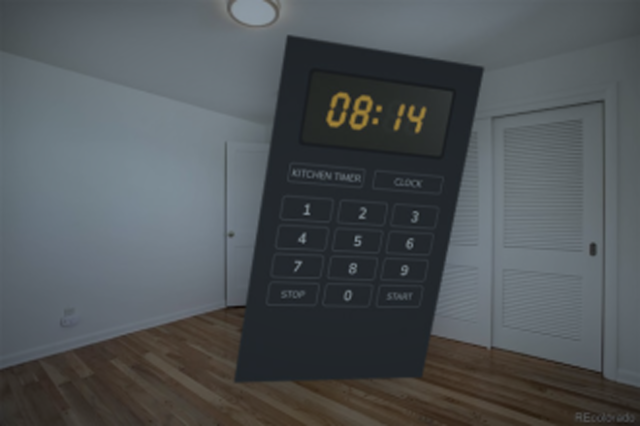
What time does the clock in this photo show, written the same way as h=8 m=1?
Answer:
h=8 m=14
